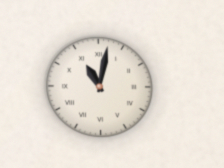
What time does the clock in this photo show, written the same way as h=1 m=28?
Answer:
h=11 m=2
